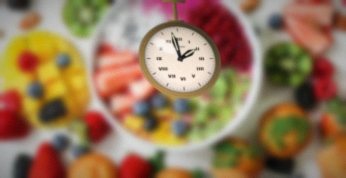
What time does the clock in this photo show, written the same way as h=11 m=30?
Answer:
h=1 m=58
